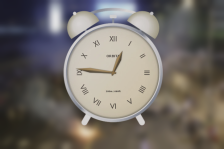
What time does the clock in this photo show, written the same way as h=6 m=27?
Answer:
h=12 m=46
